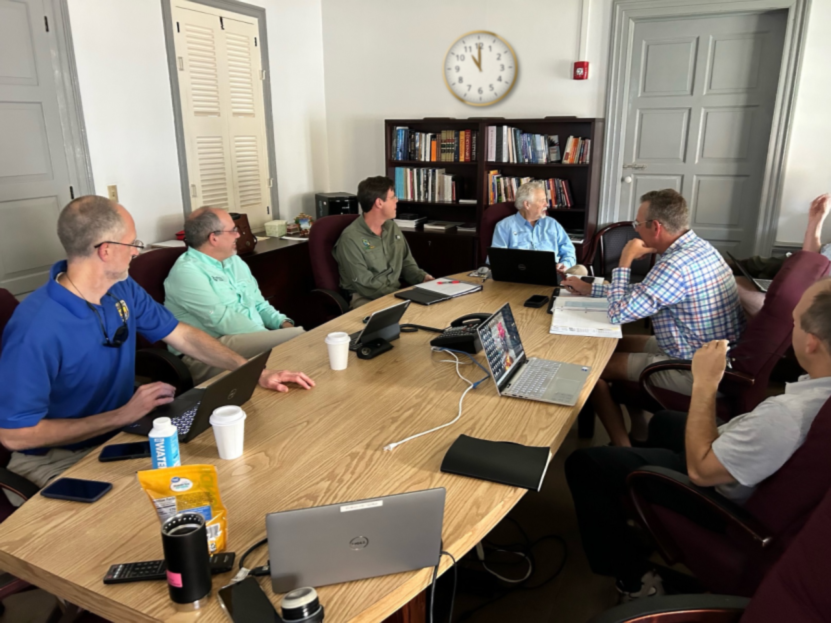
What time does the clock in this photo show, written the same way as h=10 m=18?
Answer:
h=11 m=0
